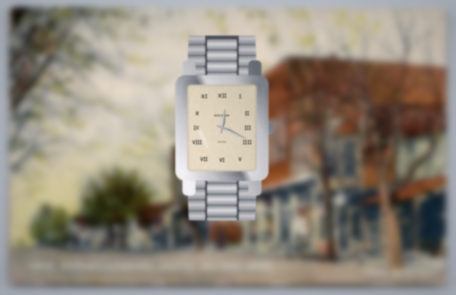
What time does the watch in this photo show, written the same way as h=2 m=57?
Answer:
h=12 m=19
